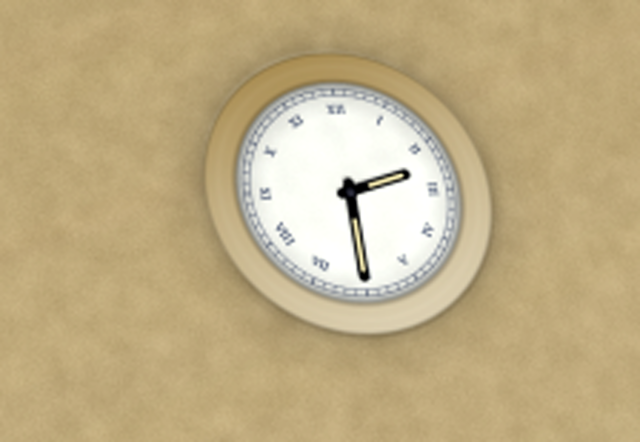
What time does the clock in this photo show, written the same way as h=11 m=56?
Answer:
h=2 m=30
